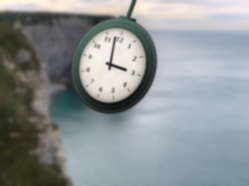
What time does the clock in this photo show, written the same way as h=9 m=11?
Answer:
h=2 m=58
